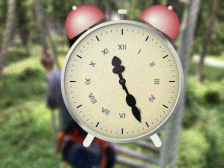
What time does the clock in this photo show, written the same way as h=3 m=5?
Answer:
h=11 m=26
